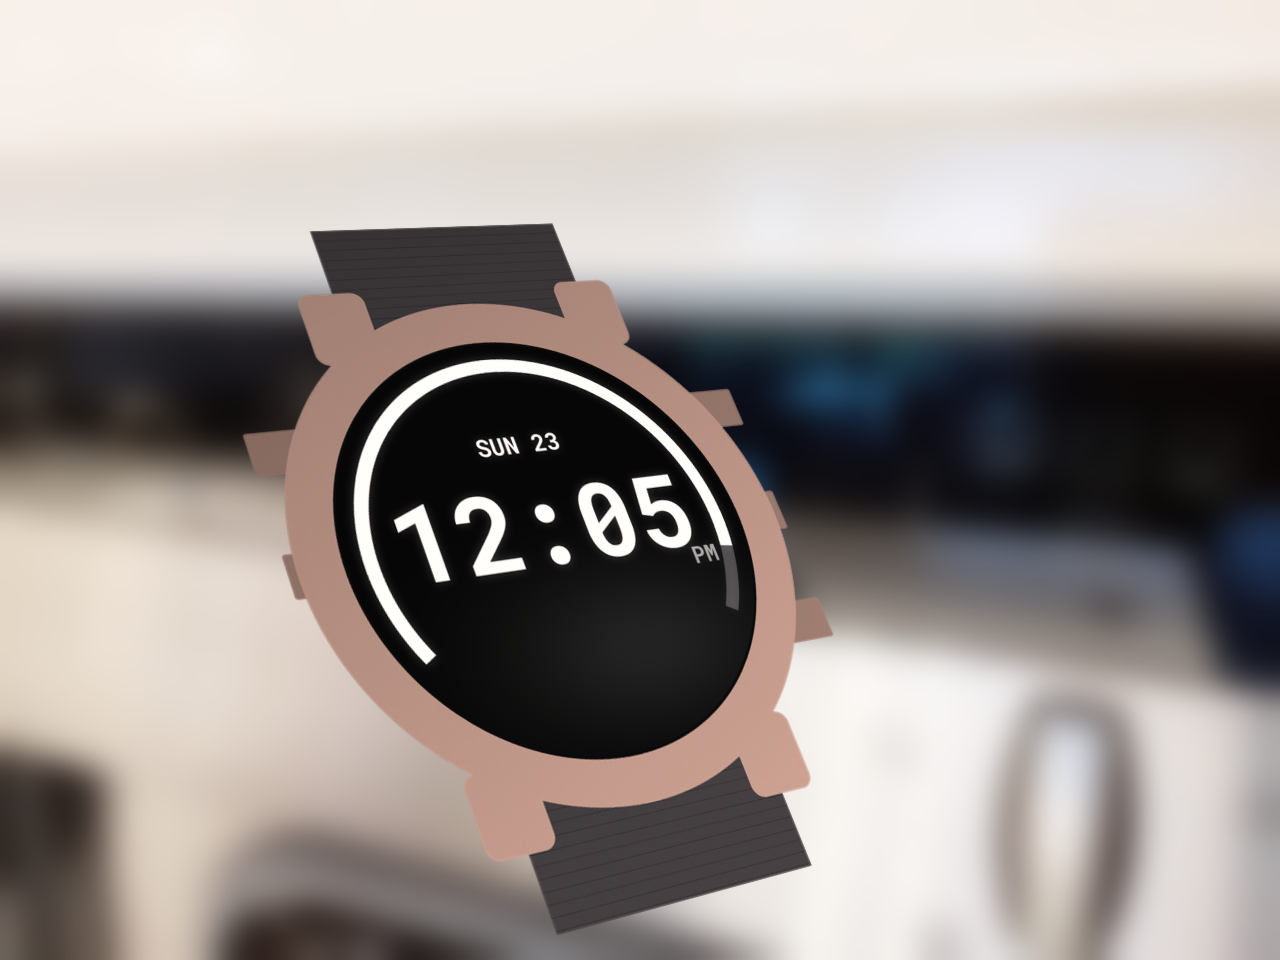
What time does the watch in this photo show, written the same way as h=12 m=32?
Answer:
h=12 m=5
